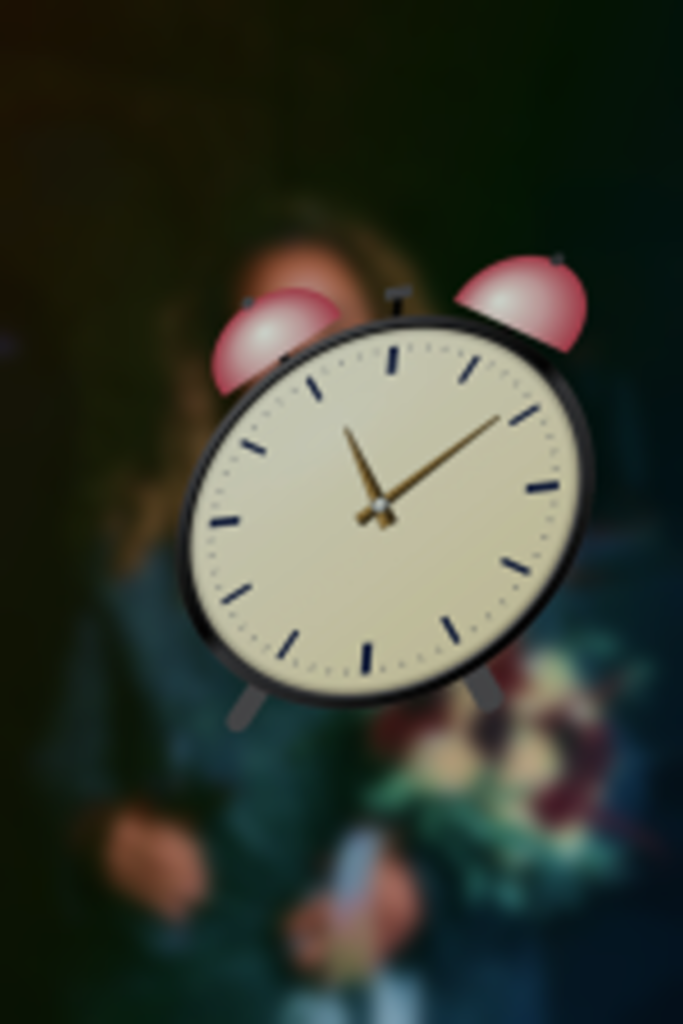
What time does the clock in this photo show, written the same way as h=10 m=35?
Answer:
h=11 m=9
